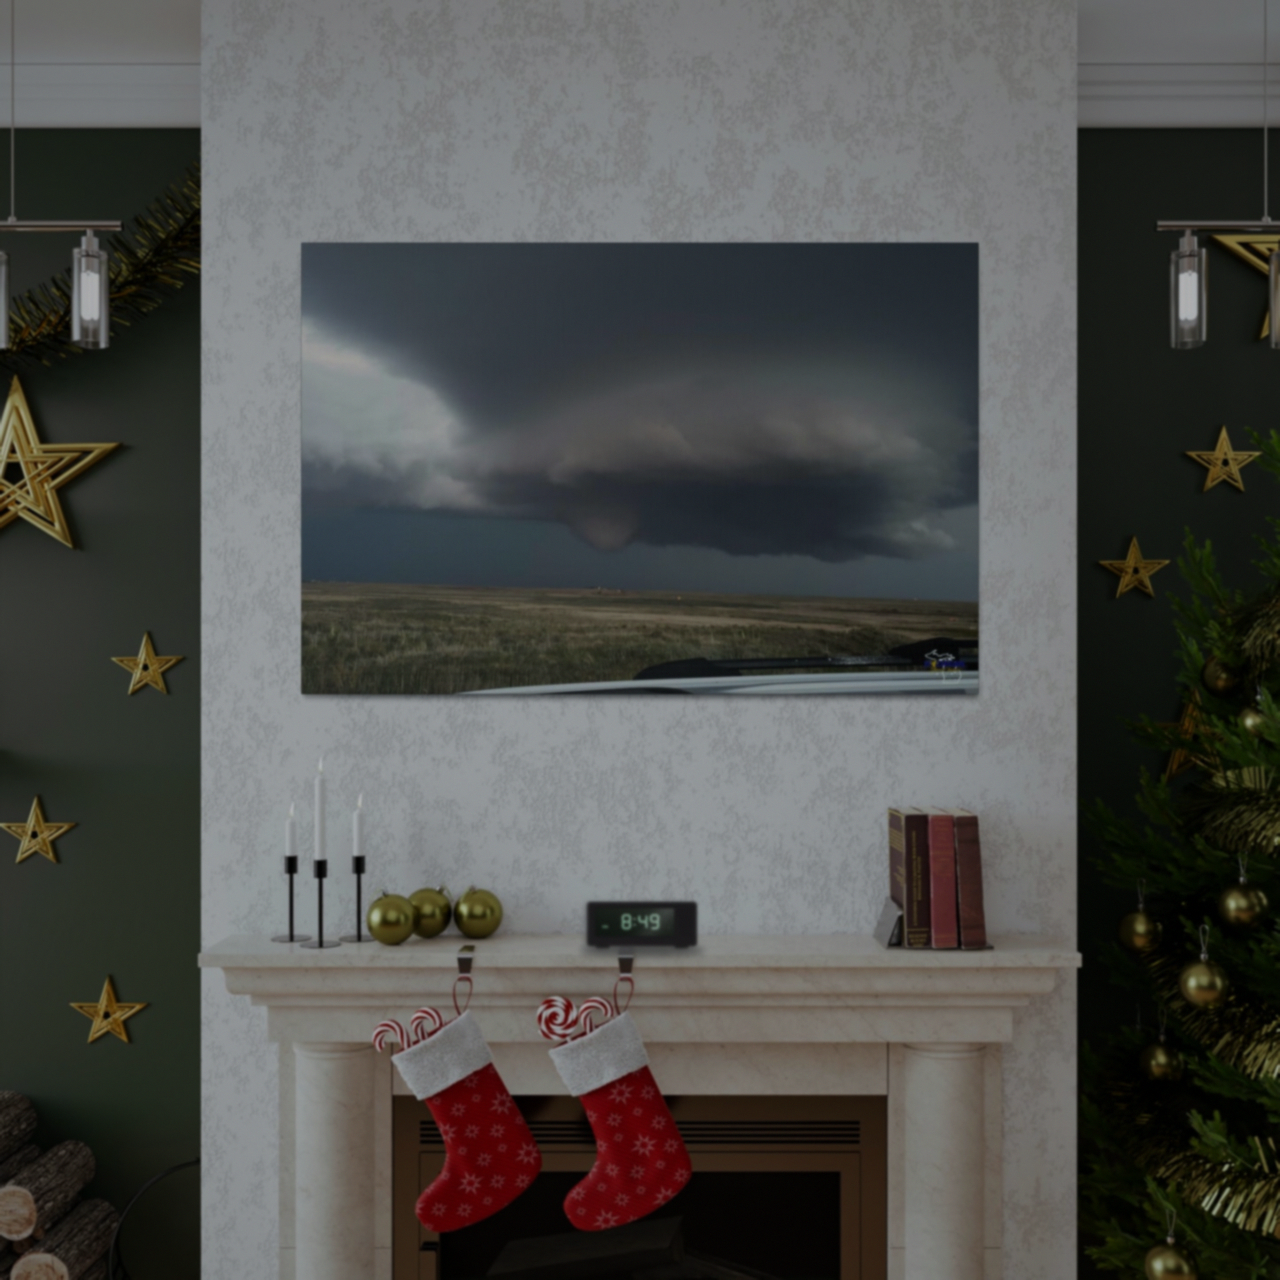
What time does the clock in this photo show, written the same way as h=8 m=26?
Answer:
h=8 m=49
